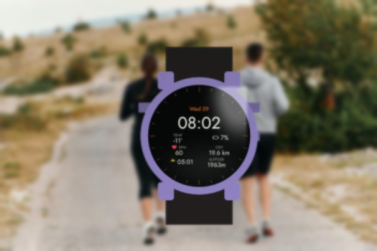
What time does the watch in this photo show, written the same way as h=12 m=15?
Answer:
h=8 m=2
